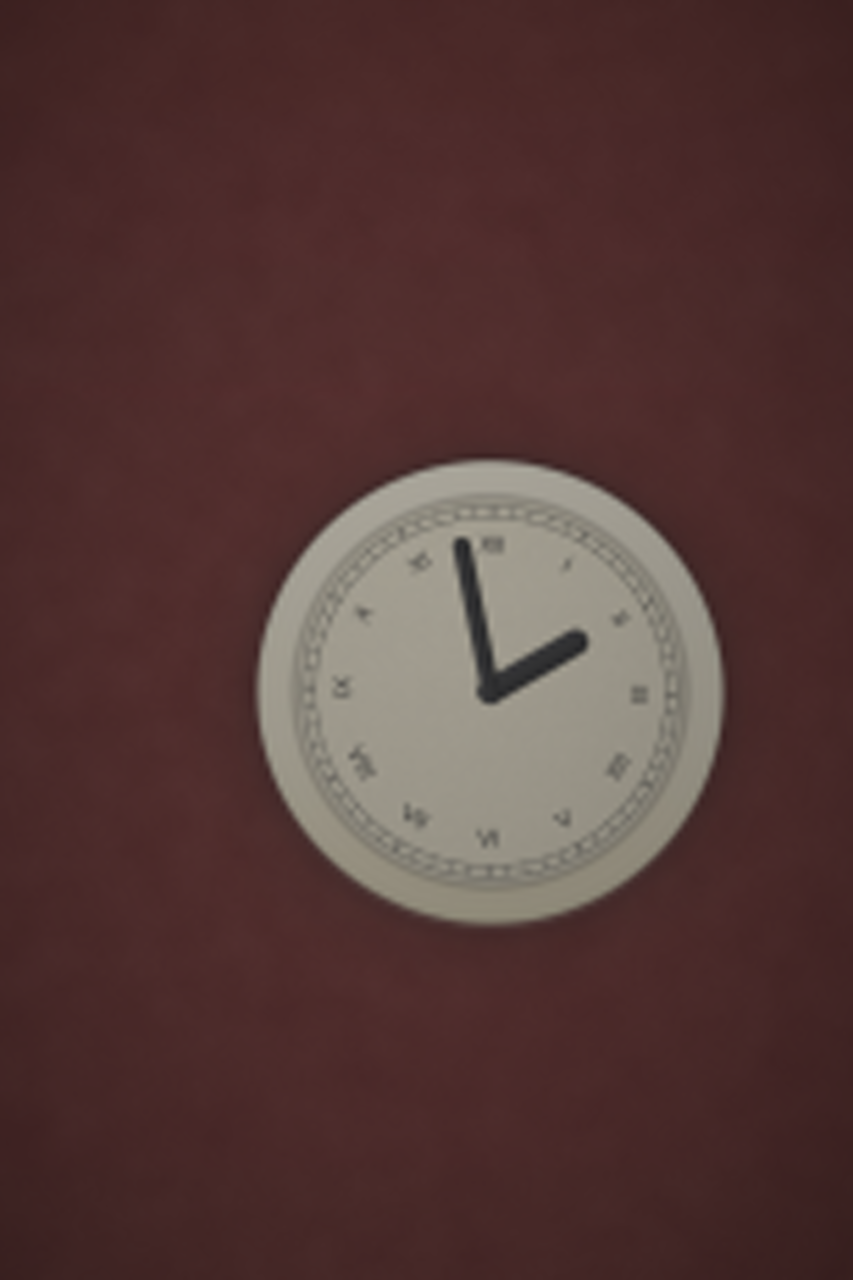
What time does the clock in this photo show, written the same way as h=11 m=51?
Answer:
h=1 m=58
